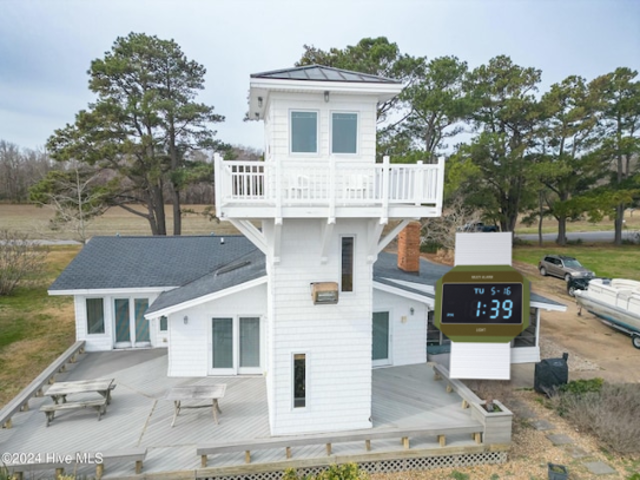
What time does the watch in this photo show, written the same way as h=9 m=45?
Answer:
h=1 m=39
